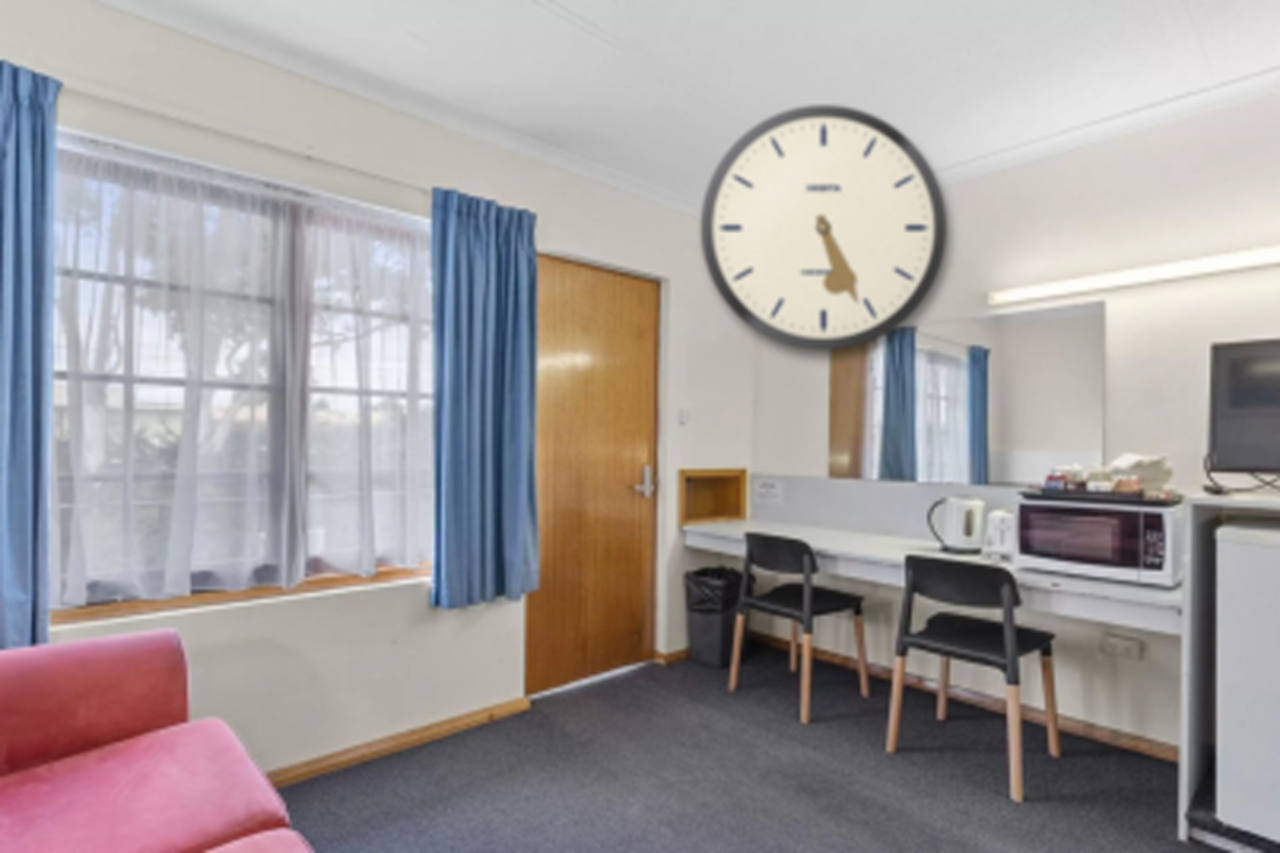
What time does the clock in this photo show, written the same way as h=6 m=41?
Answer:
h=5 m=26
